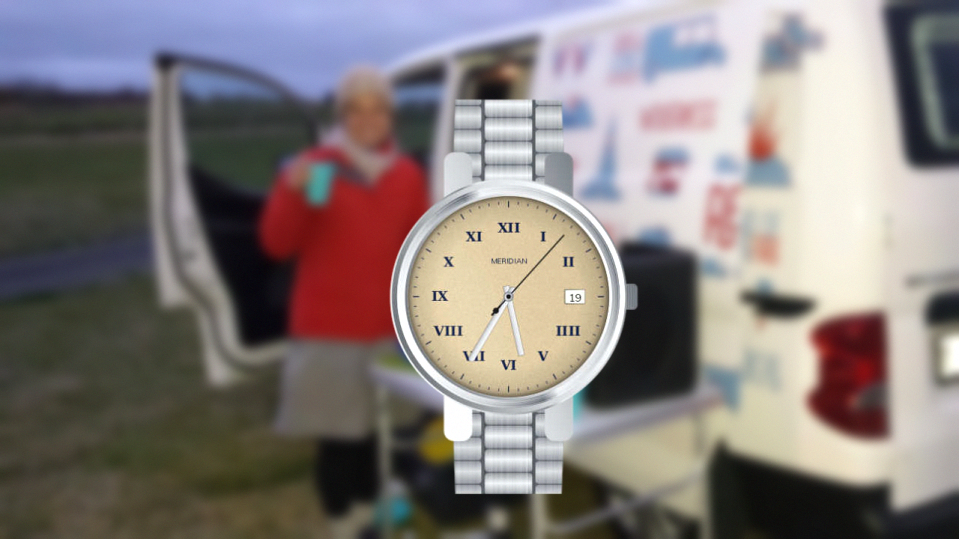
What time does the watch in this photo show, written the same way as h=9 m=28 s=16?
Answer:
h=5 m=35 s=7
